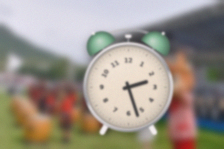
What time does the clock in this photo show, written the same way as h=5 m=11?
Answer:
h=2 m=27
